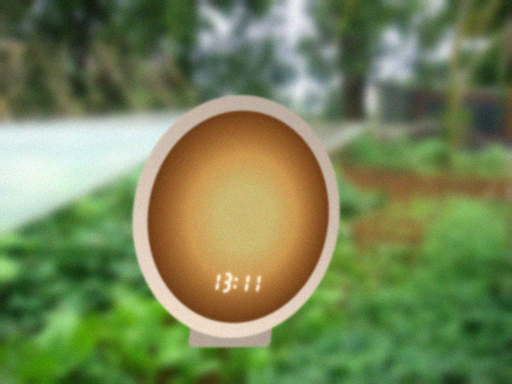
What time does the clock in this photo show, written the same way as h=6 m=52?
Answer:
h=13 m=11
